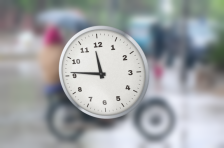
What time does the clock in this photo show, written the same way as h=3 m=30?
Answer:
h=11 m=46
